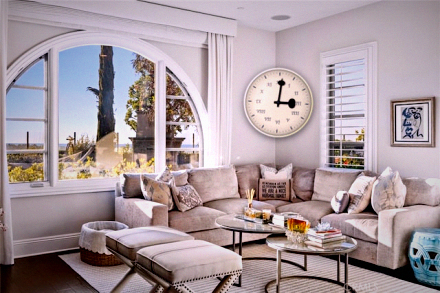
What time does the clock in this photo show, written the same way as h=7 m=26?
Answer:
h=3 m=1
